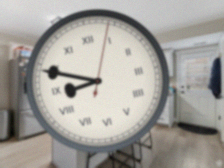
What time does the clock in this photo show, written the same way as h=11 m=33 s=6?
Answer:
h=8 m=49 s=4
